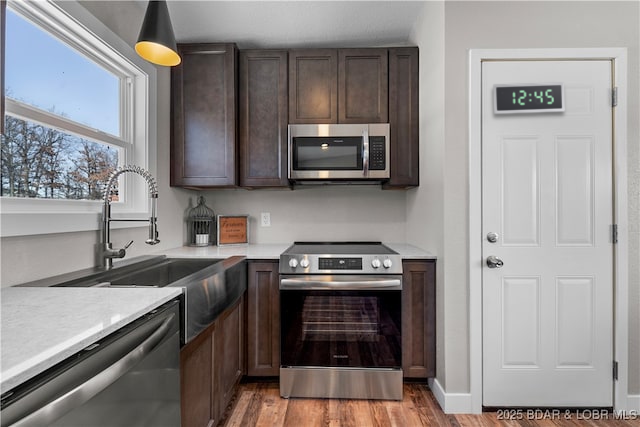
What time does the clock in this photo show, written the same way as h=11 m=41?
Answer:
h=12 m=45
